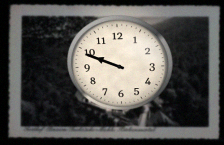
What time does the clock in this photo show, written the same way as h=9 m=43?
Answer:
h=9 m=49
